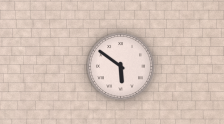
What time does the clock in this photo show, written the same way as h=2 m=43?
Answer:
h=5 m=51
